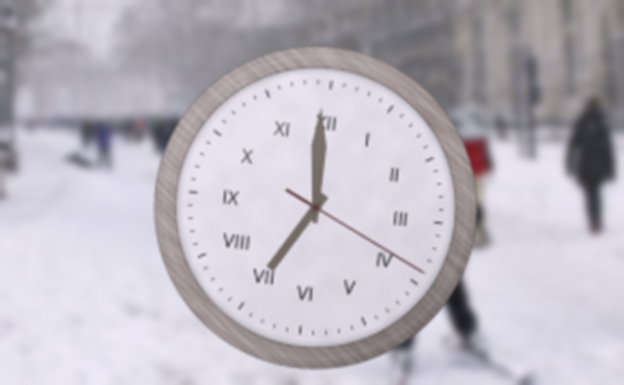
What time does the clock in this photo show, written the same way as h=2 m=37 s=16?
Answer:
h=6 m=59 s=19
